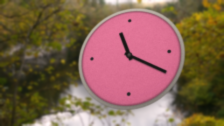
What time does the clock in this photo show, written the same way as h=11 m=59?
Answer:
h=11 m=20
